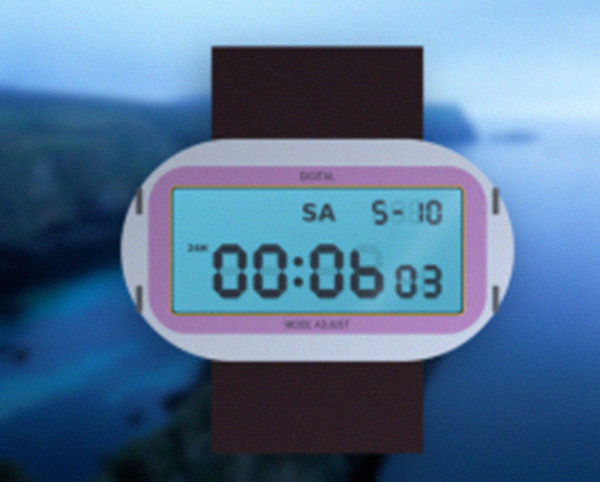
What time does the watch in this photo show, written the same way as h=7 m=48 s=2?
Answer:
h=0 m=6 s=3
